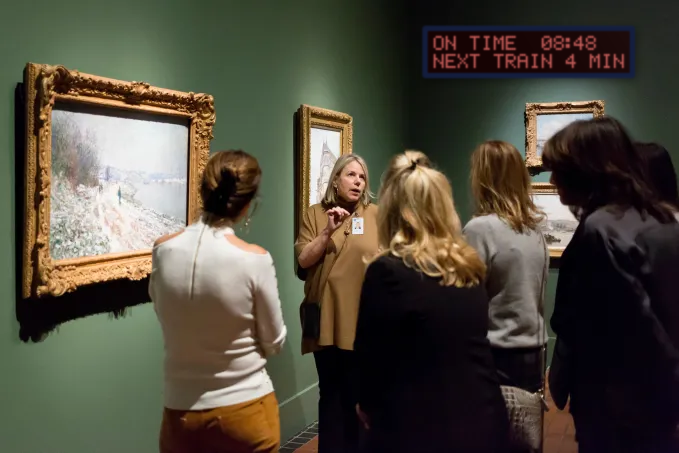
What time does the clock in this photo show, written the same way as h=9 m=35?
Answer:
h=8 m=48
